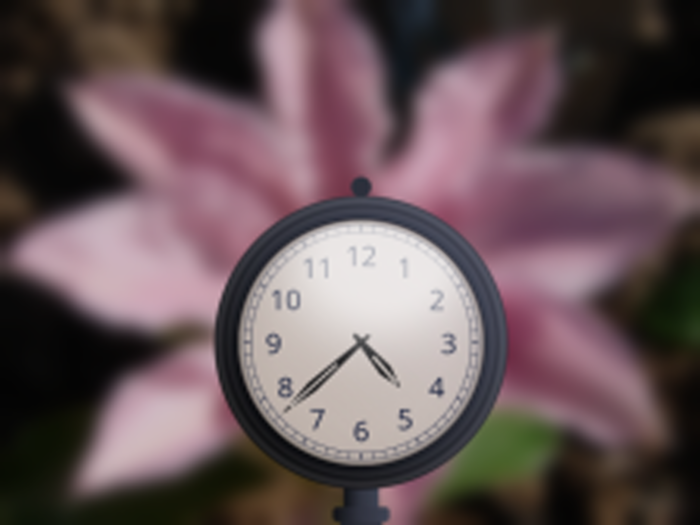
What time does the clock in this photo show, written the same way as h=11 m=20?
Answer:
h=4 m=38
